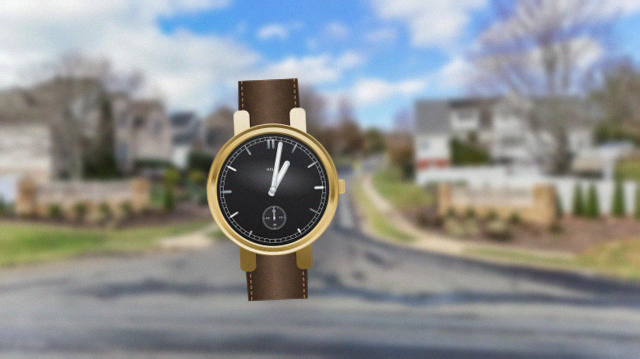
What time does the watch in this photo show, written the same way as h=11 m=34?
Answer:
h=1 m=2
